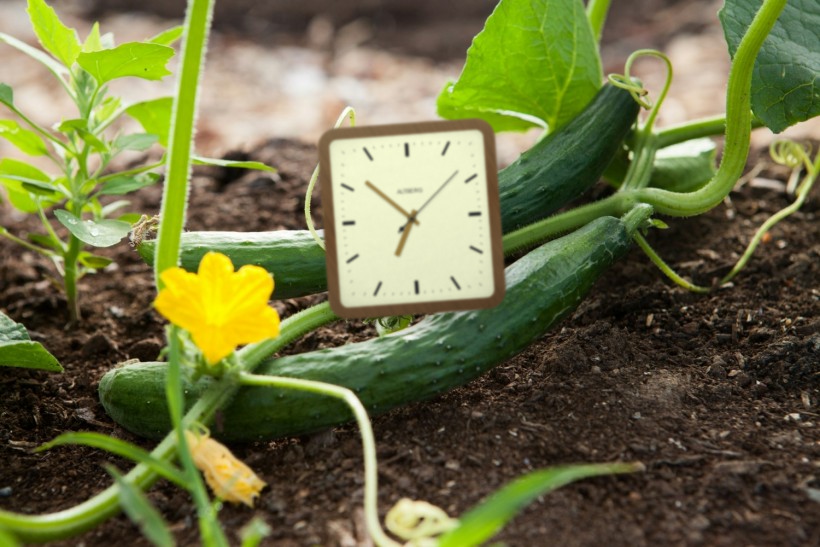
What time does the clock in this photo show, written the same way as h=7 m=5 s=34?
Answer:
h=6 m=52 s=8
